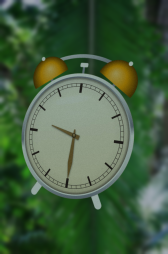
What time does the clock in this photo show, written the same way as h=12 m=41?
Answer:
h=9 m=30
